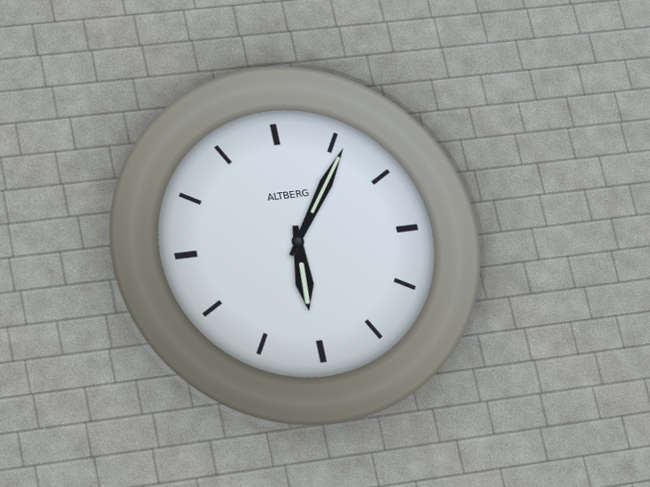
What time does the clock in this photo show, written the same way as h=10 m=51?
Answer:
h=6 m=6
